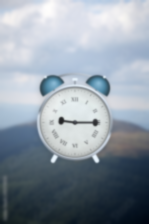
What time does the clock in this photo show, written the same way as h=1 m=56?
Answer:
h=9 m=15
